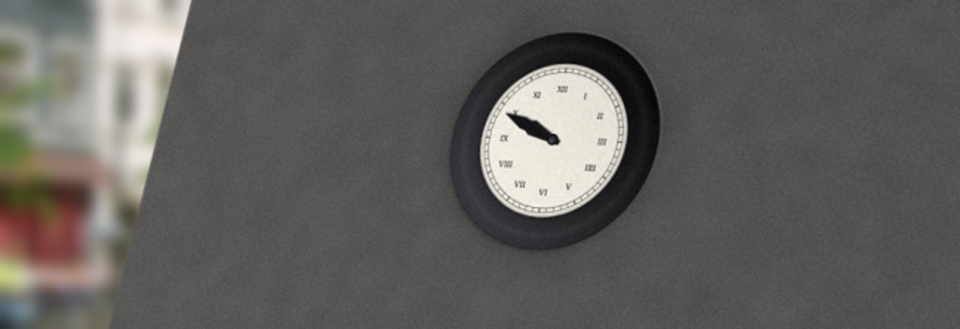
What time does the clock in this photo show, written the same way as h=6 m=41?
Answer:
h=9 m=49
